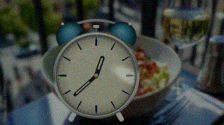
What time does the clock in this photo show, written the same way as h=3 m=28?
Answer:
h=12 m=38
